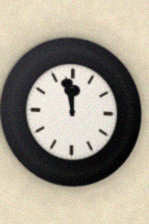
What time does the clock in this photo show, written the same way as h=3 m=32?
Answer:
h=11 m=58
